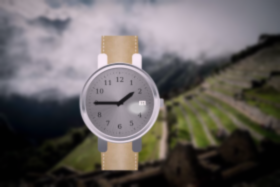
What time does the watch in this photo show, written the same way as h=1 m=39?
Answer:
h=1 m=45
